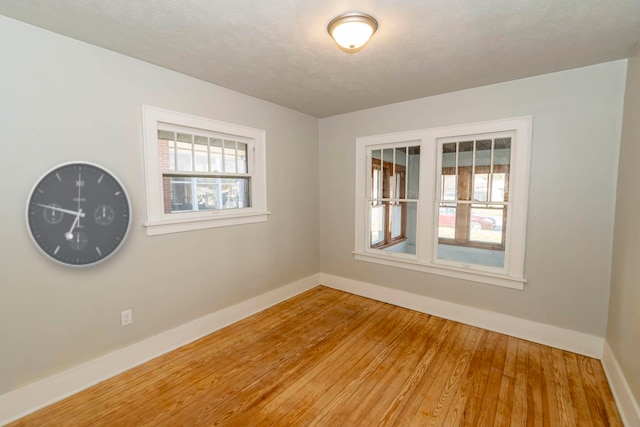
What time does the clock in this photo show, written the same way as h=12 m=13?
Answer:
h=6 m=47
